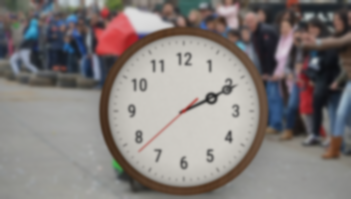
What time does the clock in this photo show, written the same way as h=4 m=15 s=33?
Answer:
h=2 m=10 s=38
